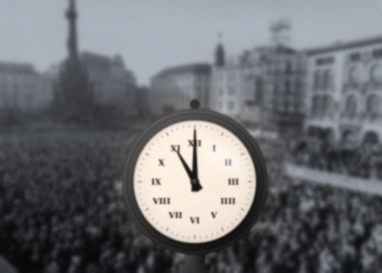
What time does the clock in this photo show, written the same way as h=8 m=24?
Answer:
h=11 m=0
